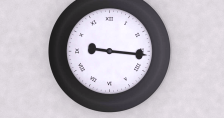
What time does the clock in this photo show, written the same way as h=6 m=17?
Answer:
h=9 m=16
